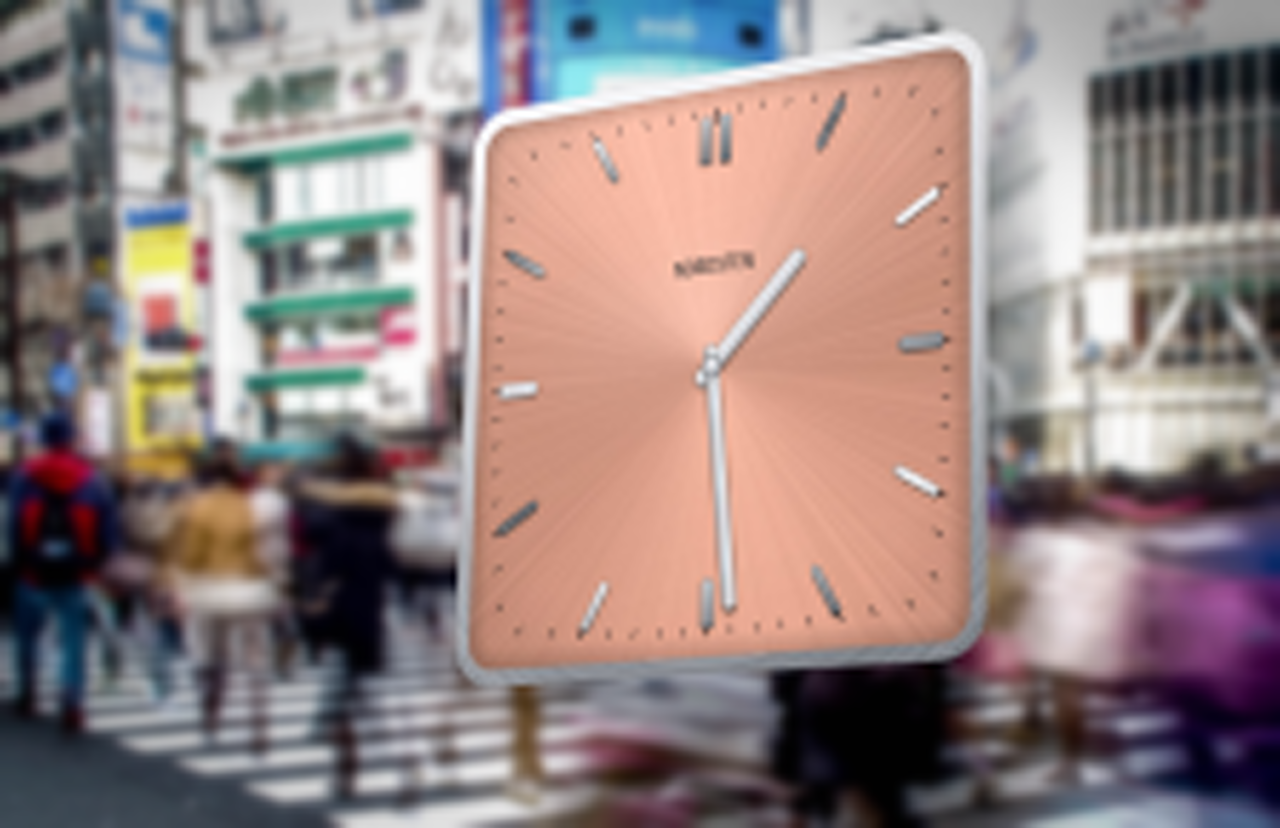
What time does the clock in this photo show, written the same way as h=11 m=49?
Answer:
h=1 m=29
